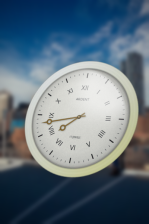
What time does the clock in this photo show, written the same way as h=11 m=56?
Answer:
h=7 m=43
